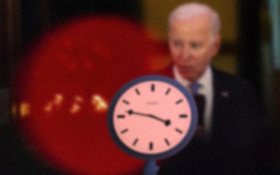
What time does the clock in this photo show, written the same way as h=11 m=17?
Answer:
h=3 m=47
